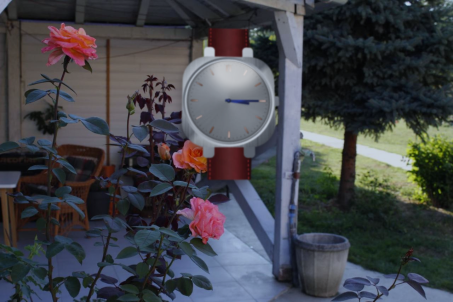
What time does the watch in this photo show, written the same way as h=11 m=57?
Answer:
h=3 m=15
